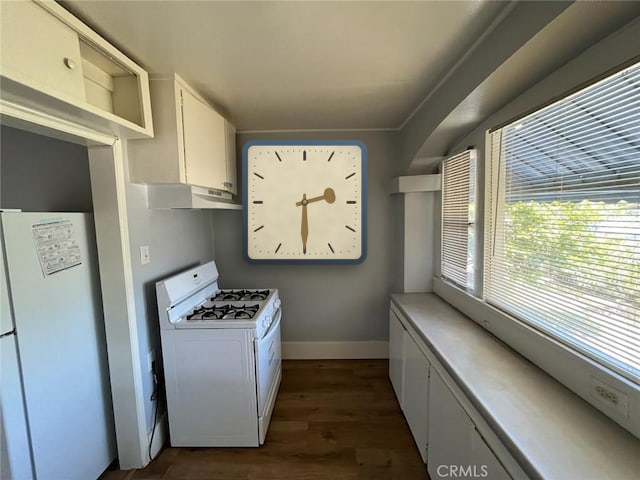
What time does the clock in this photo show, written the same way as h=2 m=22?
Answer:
h=2 m=30
